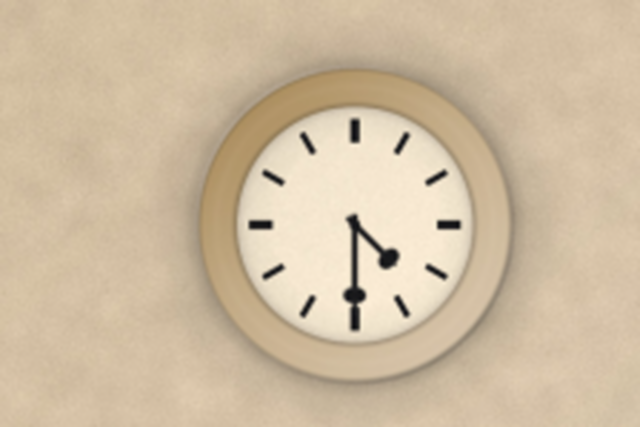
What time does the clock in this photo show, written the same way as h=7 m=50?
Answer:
h=4 m=30
